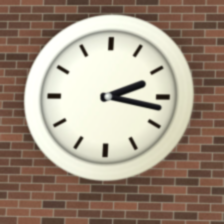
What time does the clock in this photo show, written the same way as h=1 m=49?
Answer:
h=2 m=17
